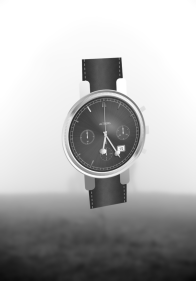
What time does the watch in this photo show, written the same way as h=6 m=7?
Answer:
h=6 m=25
